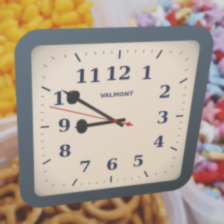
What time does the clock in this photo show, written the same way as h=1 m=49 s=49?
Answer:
h=8 m=50 s=48
